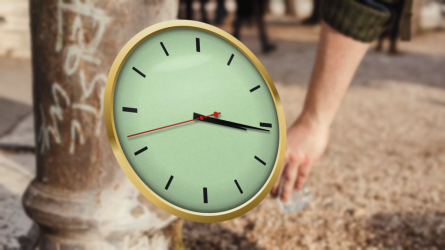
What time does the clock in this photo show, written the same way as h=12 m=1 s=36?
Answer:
h=3 m=15 s=42
